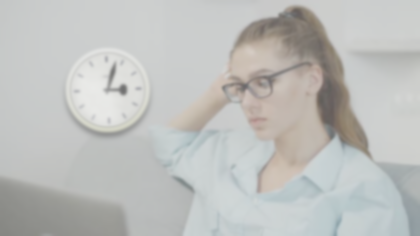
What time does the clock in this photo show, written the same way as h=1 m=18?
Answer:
h=3 m=3
